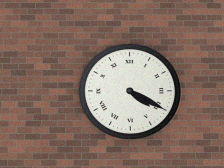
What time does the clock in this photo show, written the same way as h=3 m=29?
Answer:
h=4 m=20
